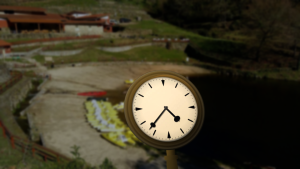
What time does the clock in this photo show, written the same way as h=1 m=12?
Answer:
h=4 m=37
